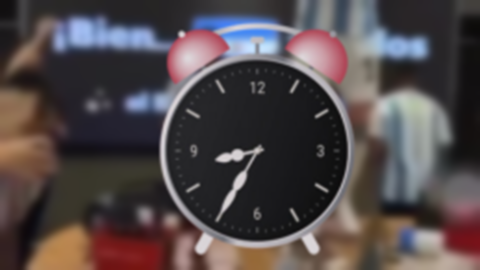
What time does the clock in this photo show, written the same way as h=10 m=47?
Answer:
h=8 m=35
